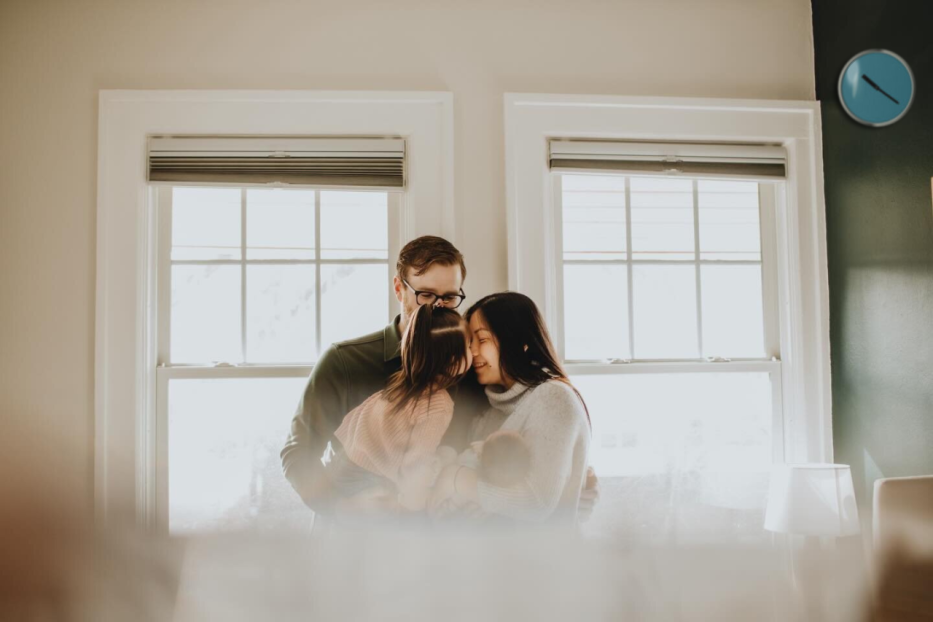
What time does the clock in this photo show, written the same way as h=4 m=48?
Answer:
h=10 m=21
